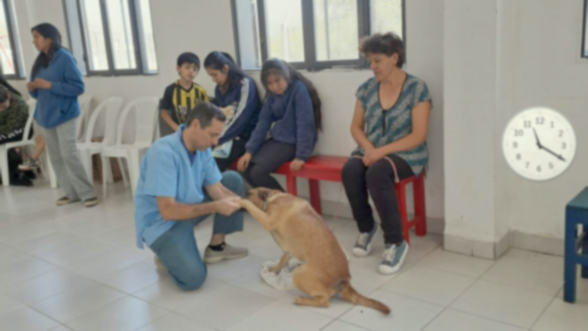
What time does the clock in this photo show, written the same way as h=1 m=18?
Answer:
h=11 m=20
